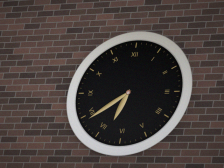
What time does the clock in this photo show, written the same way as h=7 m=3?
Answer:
h=6 m=39
